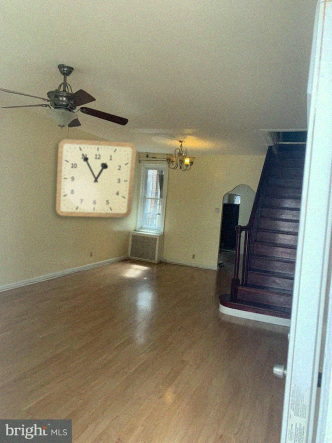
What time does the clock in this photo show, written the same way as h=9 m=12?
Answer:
h=12 m=55
